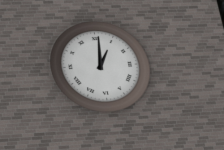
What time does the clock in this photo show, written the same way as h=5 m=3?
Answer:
h=1 m=1
